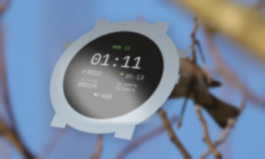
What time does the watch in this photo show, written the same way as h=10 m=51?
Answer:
h=1 m=11
